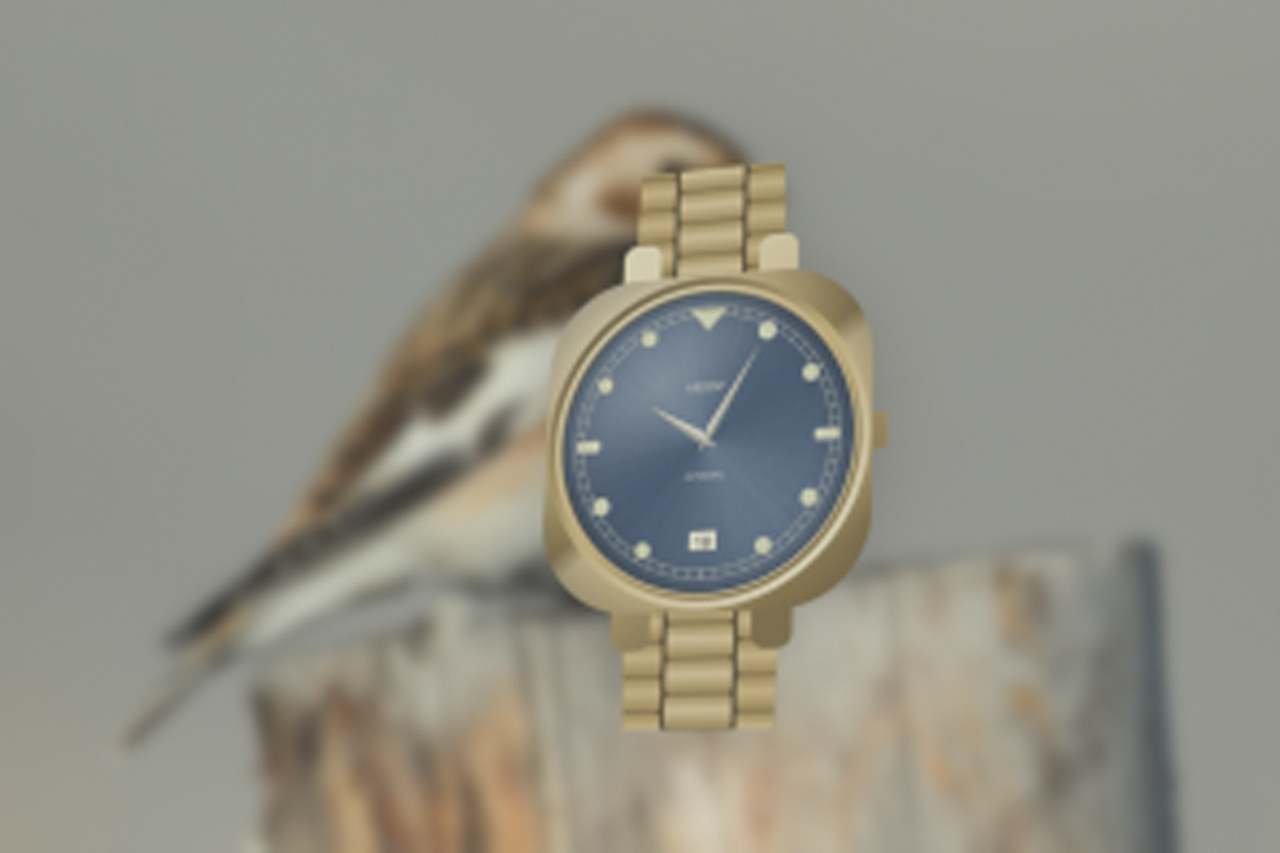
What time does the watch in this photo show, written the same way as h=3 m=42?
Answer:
h=10 m=5
